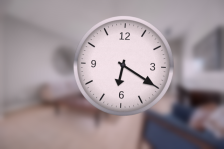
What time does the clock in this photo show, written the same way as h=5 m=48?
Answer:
h=6 m=20
